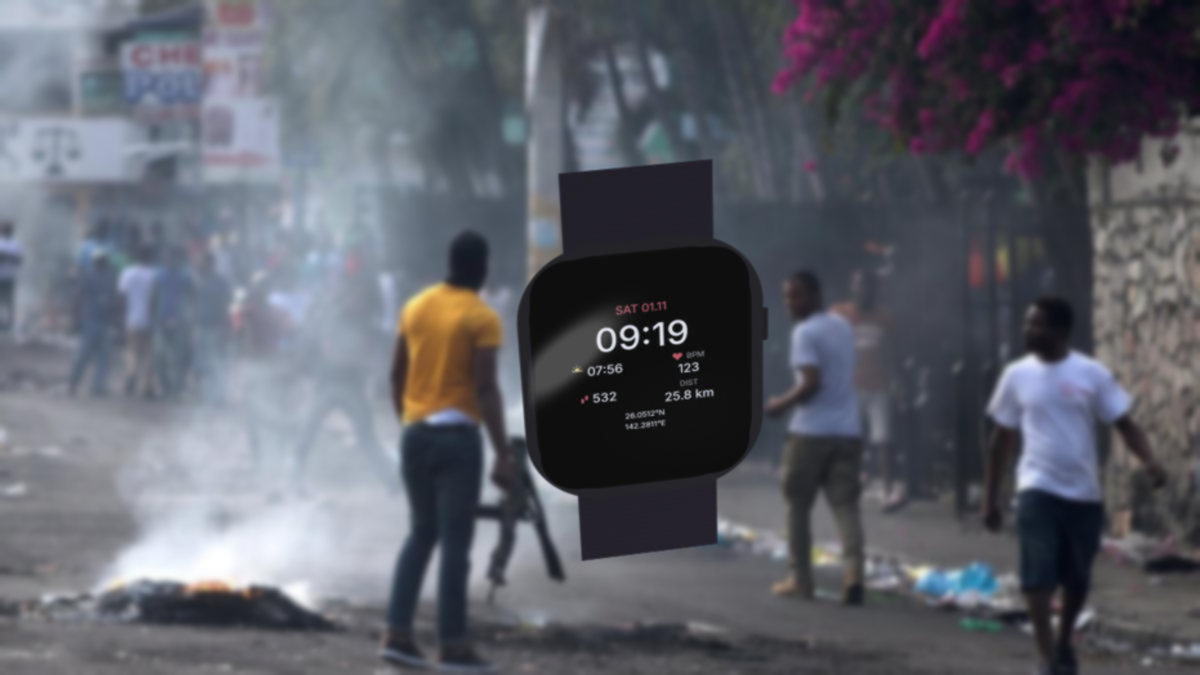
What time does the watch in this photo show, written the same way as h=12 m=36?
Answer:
h=9 m=19
